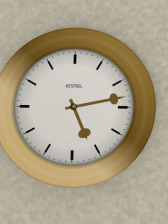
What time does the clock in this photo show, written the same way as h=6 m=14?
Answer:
h=5 m=13
